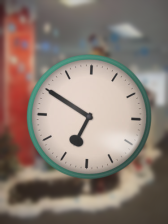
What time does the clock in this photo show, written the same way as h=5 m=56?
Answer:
h=6 m=50
